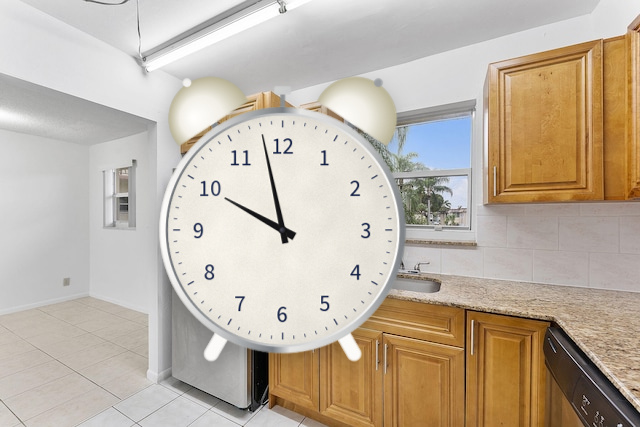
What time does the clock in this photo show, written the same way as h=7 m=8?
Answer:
h=9 m=58
